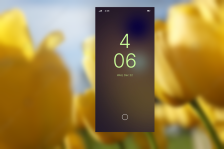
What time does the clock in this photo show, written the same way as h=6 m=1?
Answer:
h=4 m=6
